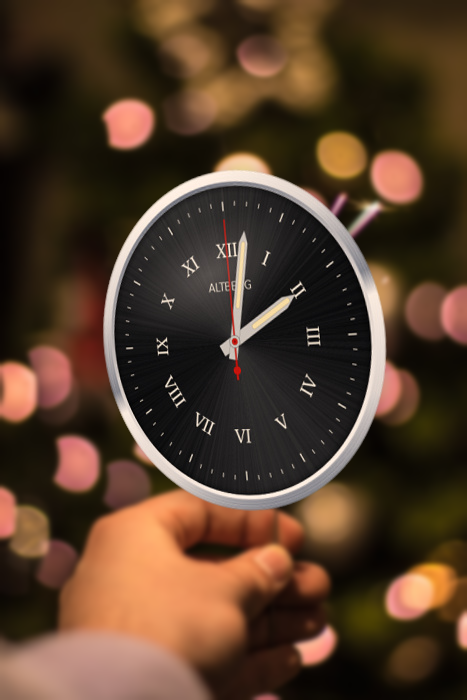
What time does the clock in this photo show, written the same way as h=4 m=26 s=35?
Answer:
h=2 m=2 s=0
